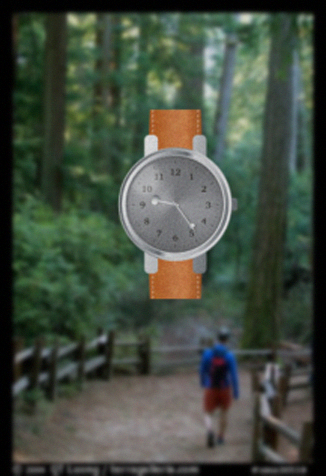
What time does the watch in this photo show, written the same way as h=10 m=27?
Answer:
h=9 m=24
